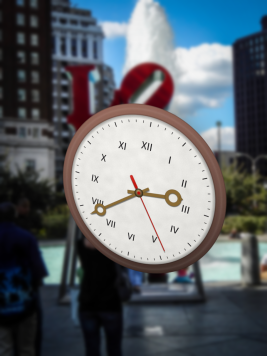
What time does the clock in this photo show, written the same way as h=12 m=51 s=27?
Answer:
h=2 m=38 s=24
